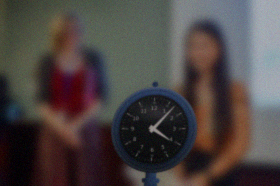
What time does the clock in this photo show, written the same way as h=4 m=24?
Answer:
h=4 m=7
